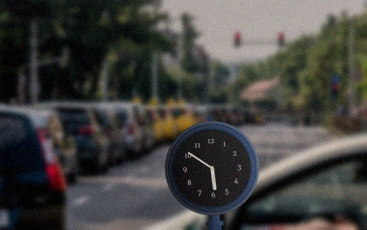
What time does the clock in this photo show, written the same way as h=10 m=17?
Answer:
h=5 m=51
